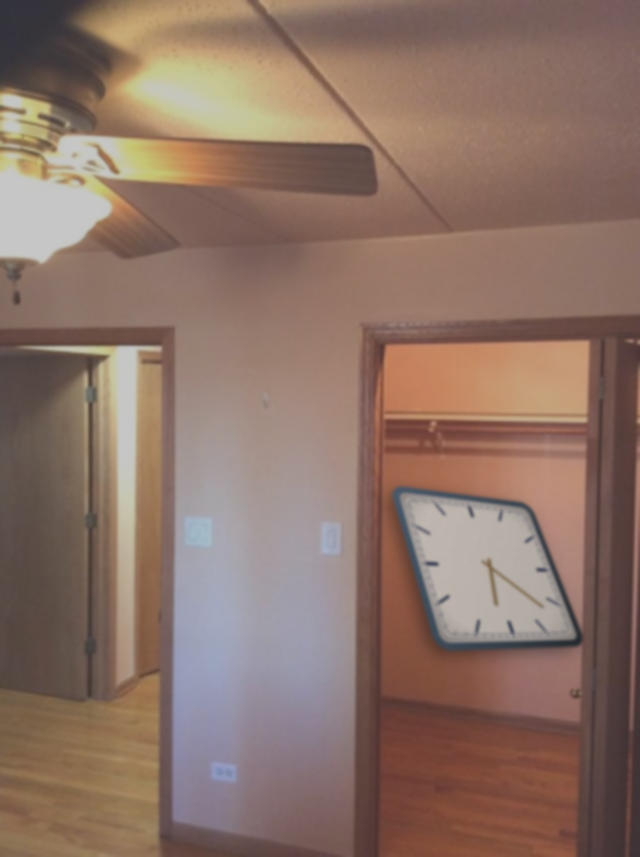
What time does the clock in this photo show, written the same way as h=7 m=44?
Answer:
h=6 m=22
